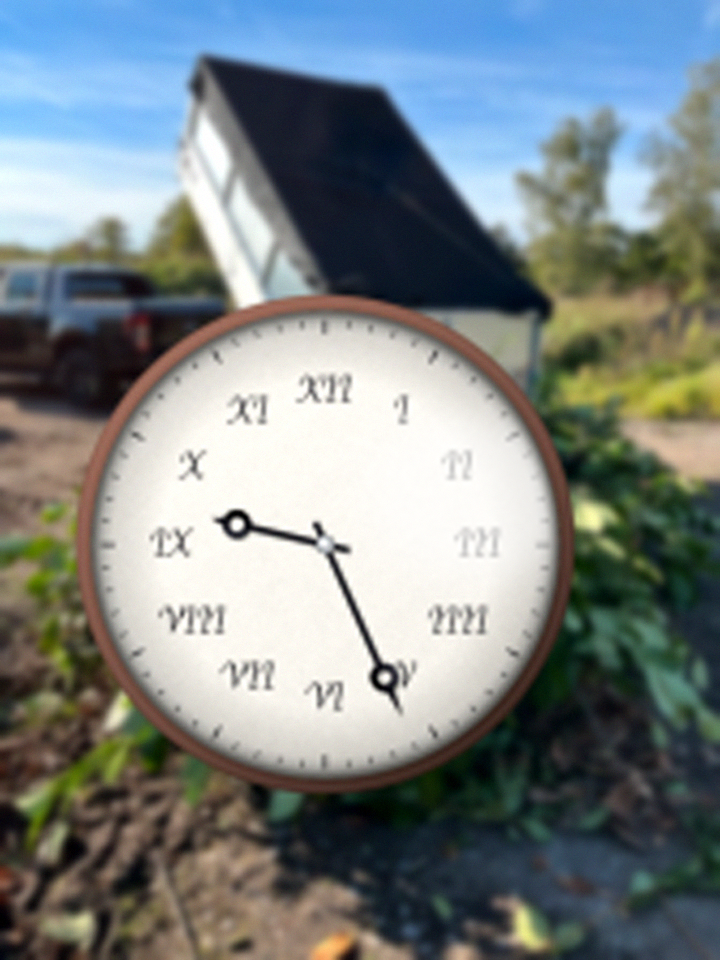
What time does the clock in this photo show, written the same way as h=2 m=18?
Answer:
h=9 m=26
